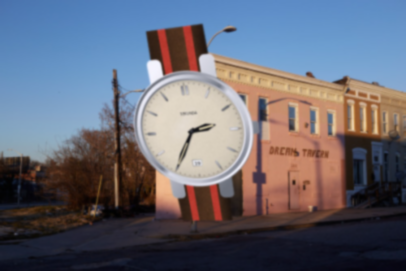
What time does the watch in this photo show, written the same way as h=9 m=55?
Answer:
h=2 m=35
